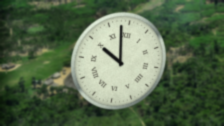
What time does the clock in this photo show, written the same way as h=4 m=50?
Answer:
h=9 m=58
